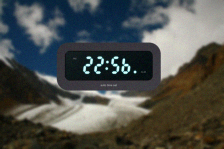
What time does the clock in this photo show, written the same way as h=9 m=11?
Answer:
h=22 m=56
